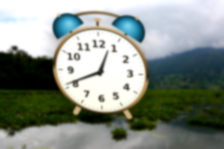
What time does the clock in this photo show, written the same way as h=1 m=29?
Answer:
h=12 m=41
